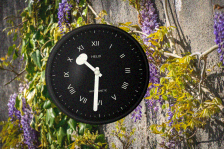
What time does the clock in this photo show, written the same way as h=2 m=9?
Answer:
h=10 m=31
